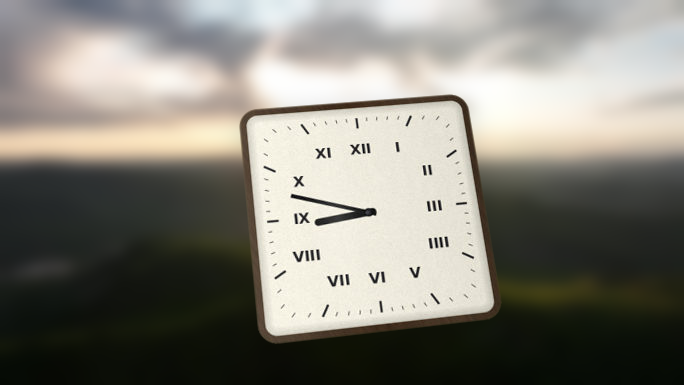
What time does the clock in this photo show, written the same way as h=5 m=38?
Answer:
h=8 m=48
